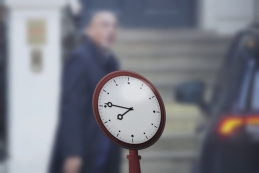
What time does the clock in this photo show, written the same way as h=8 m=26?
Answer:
h=7 m=46
